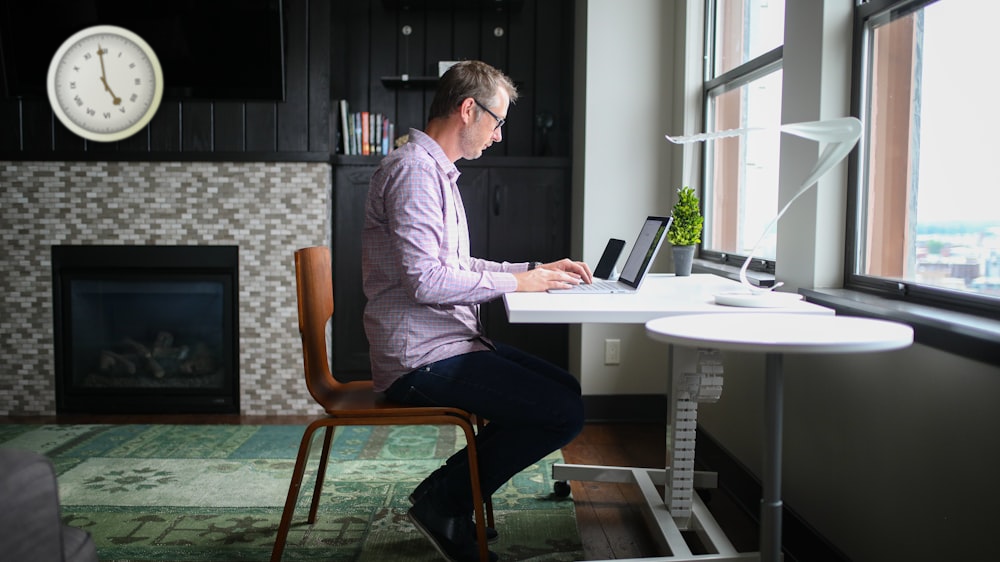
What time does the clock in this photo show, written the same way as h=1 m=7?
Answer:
h=4 m=59
